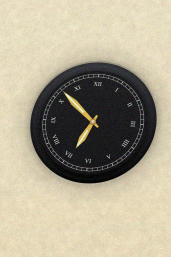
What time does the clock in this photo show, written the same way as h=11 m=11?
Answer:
h=6 m=52
